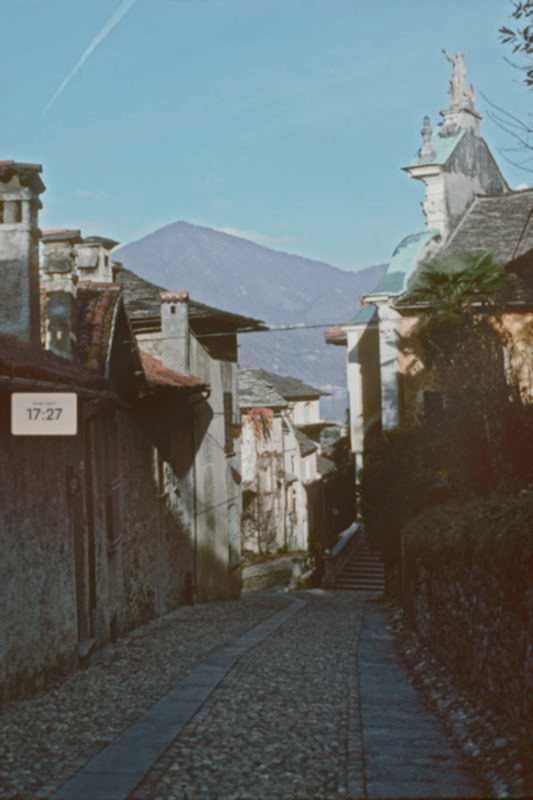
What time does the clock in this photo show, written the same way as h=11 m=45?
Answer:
h=17 m=27
